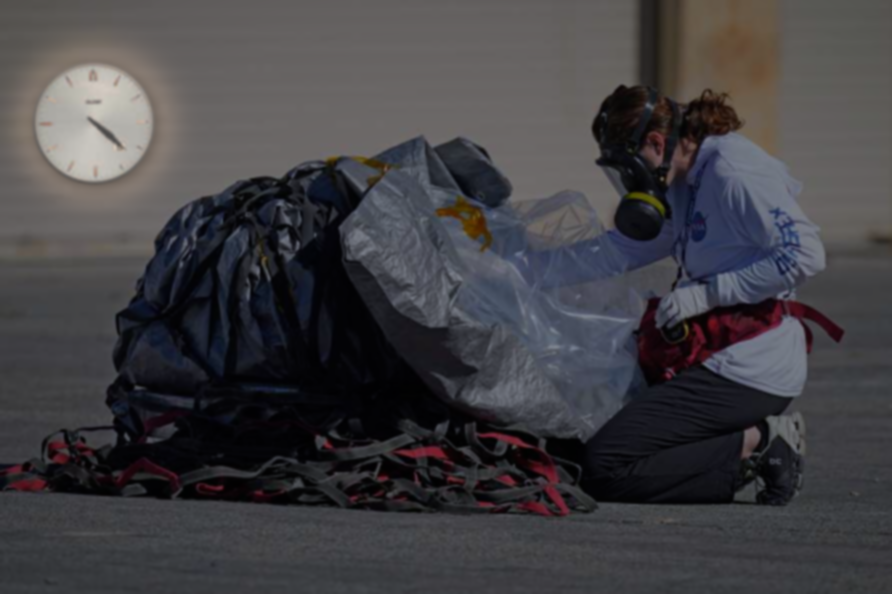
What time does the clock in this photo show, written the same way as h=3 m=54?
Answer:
h=4 m=22
